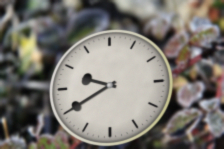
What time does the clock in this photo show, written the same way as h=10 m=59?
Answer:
h=9 m=40
